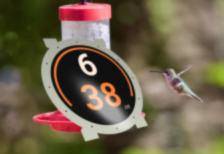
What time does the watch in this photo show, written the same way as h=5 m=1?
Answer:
h=6 m=38
